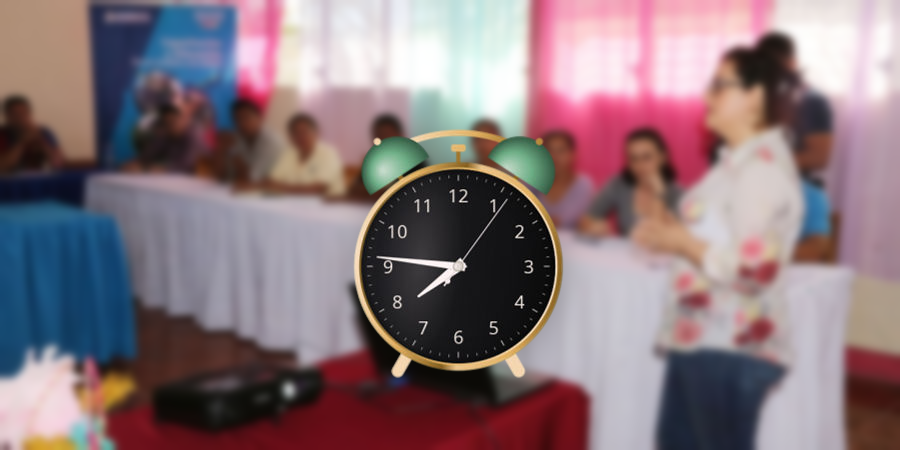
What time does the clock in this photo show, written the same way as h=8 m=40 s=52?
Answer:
h=7 m=46 s=6
